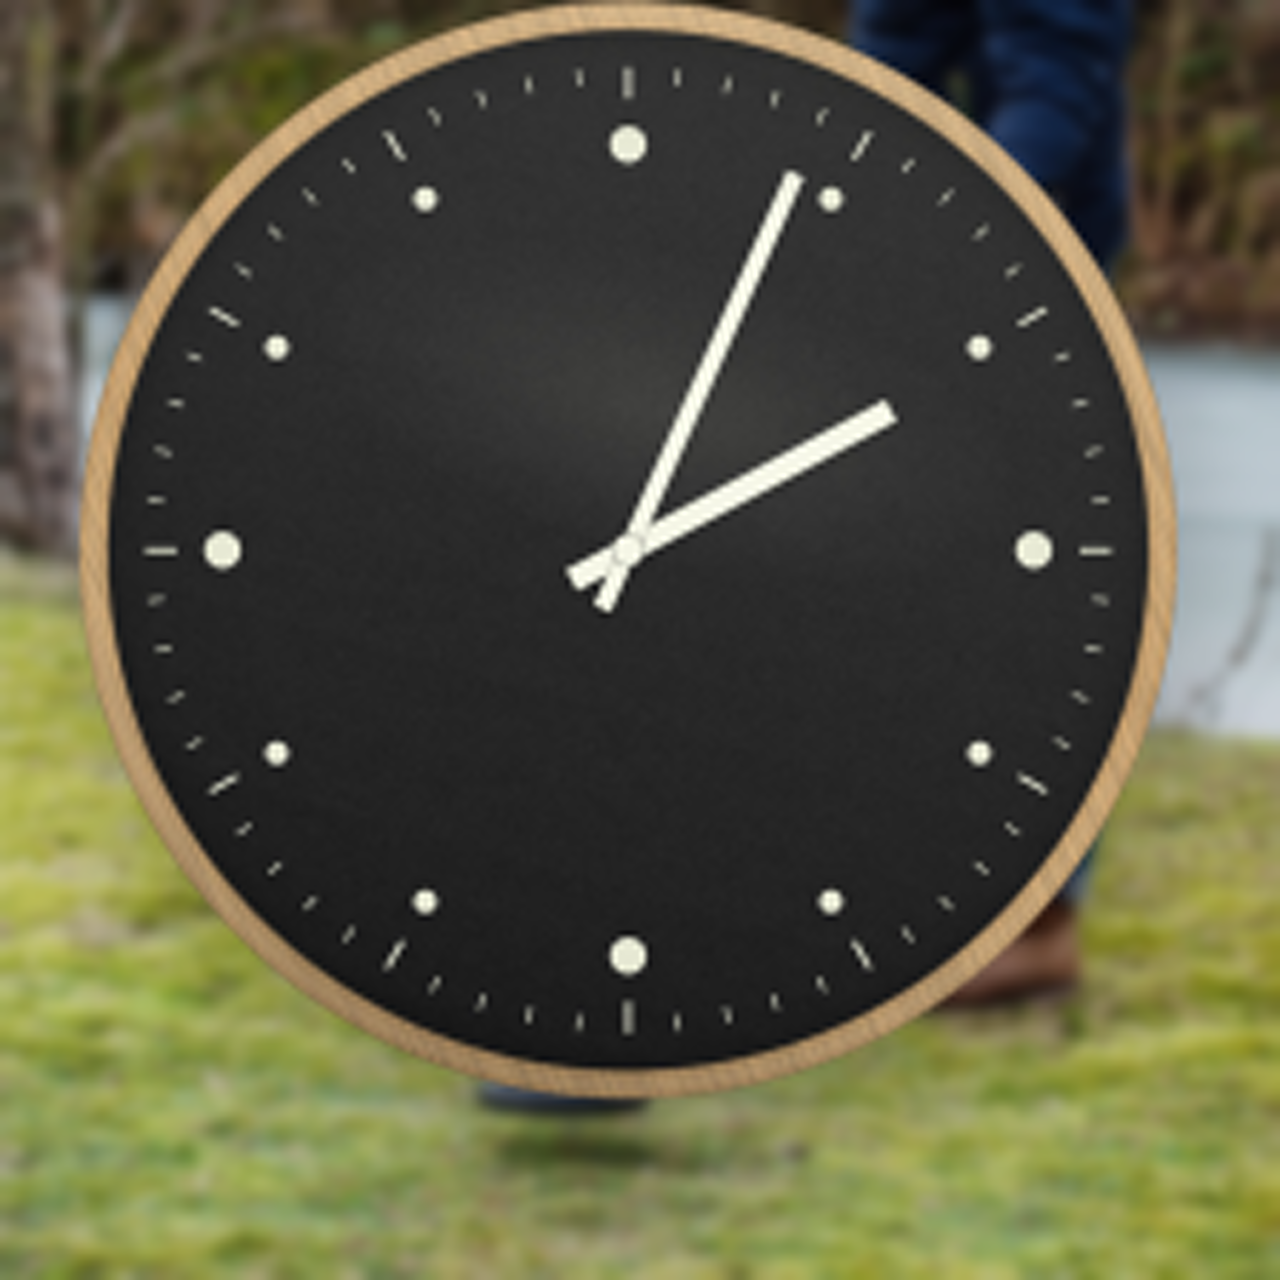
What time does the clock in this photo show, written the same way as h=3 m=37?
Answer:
h=2 m=4
